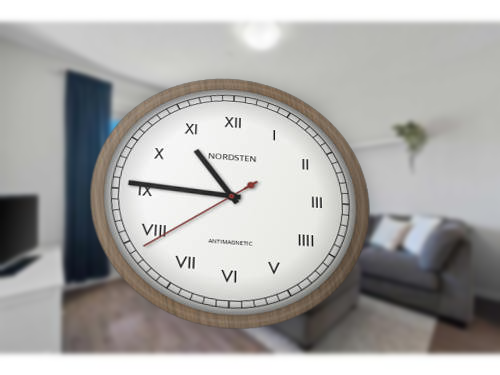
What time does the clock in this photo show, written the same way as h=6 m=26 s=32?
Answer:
h=10 m=45 s=39
